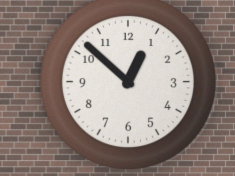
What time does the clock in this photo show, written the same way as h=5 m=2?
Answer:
h=12 m=52
